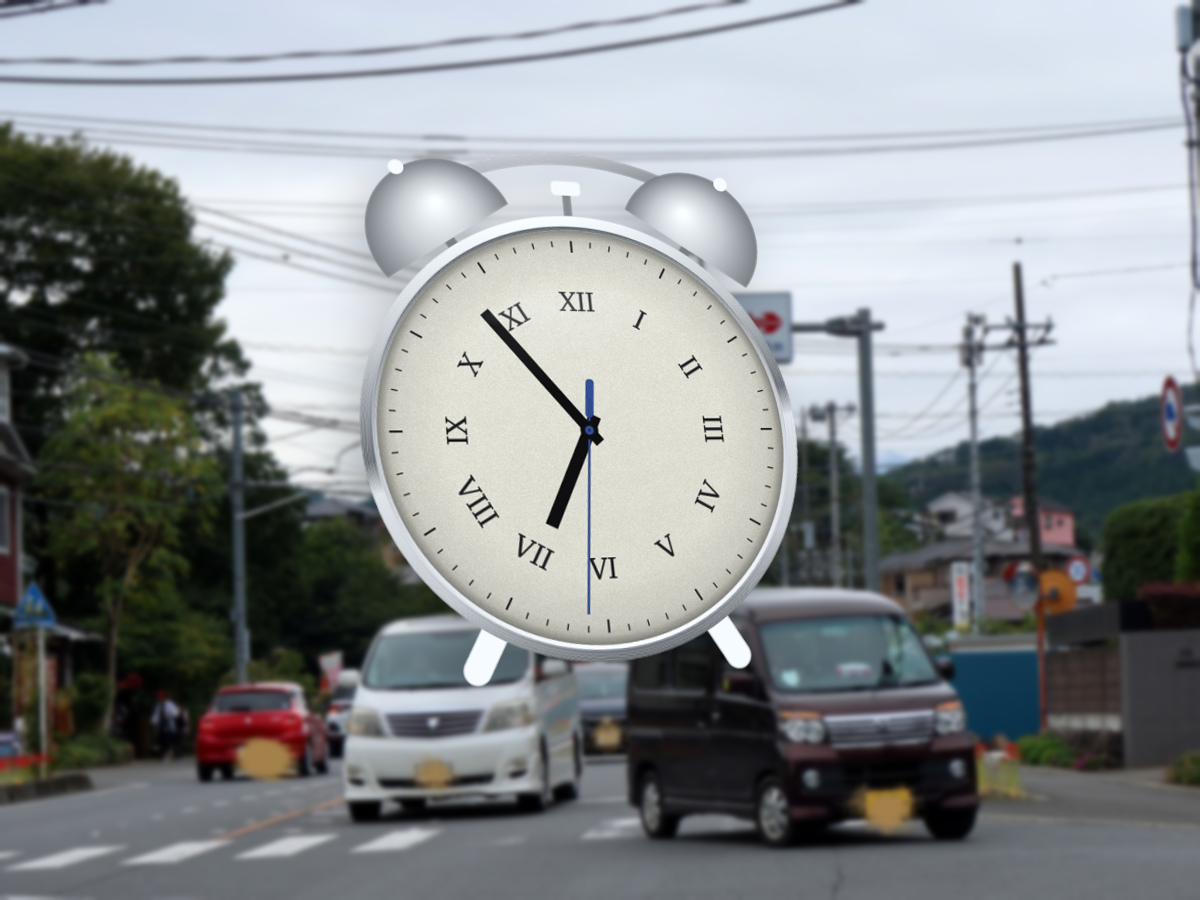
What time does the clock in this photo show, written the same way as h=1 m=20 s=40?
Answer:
h=6 m=53 s=31
